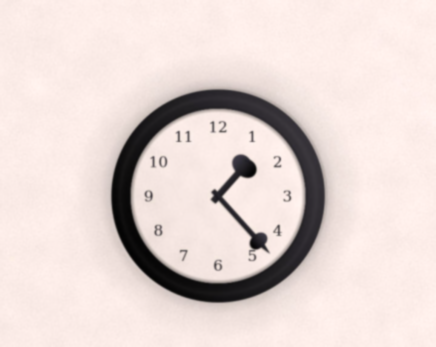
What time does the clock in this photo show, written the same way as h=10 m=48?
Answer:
h=1 m=23
